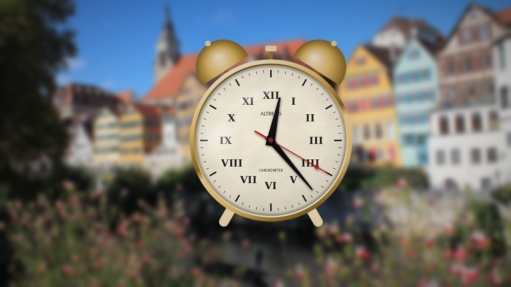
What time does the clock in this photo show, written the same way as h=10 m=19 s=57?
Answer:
h=12 m=23 s=20
